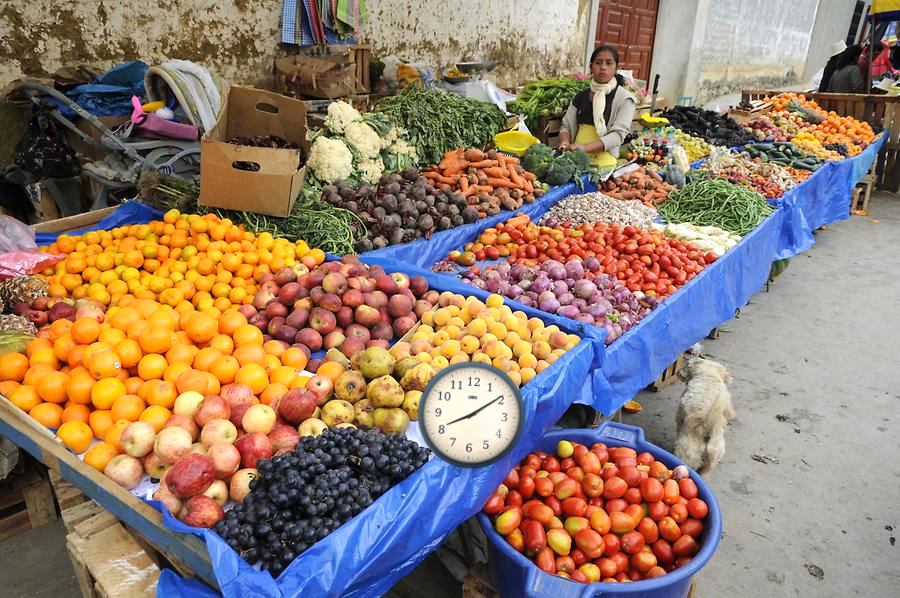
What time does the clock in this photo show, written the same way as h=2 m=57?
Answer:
h=8 m=9
